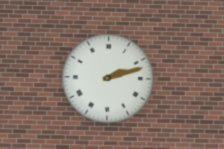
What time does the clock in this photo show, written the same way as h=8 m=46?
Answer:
h=2 m=12
